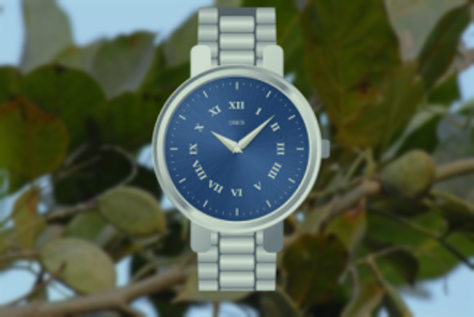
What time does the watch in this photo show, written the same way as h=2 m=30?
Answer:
h=10 m=8
